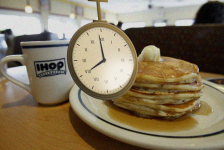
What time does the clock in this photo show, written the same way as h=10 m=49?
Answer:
h=7 m=59
